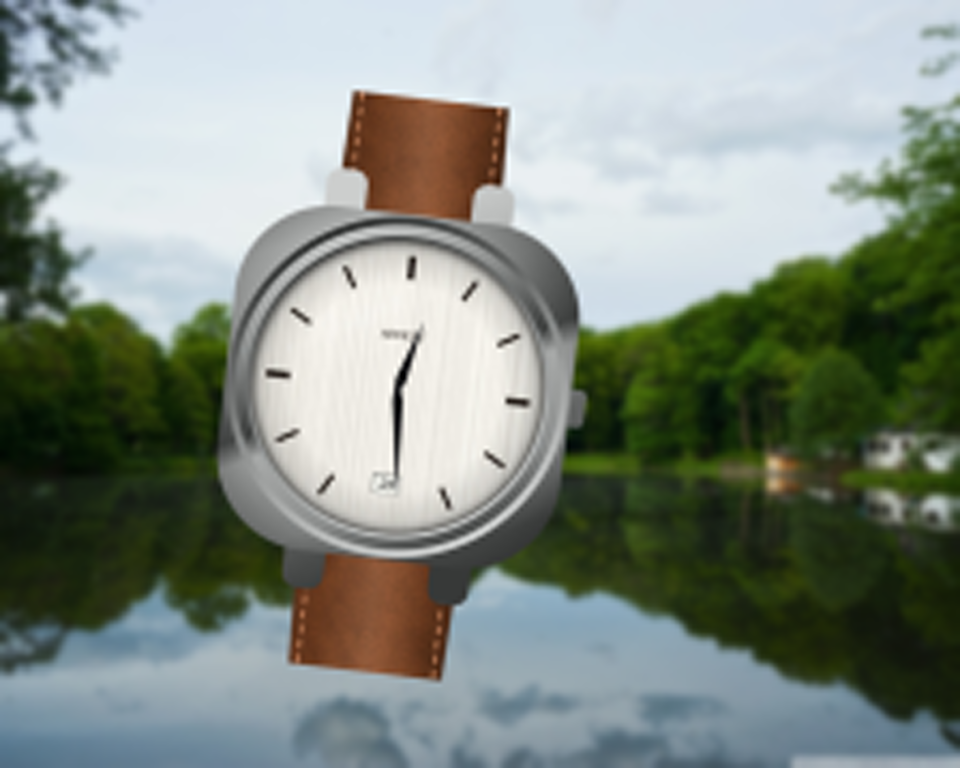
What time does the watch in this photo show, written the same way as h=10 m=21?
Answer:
h=12 m=29
